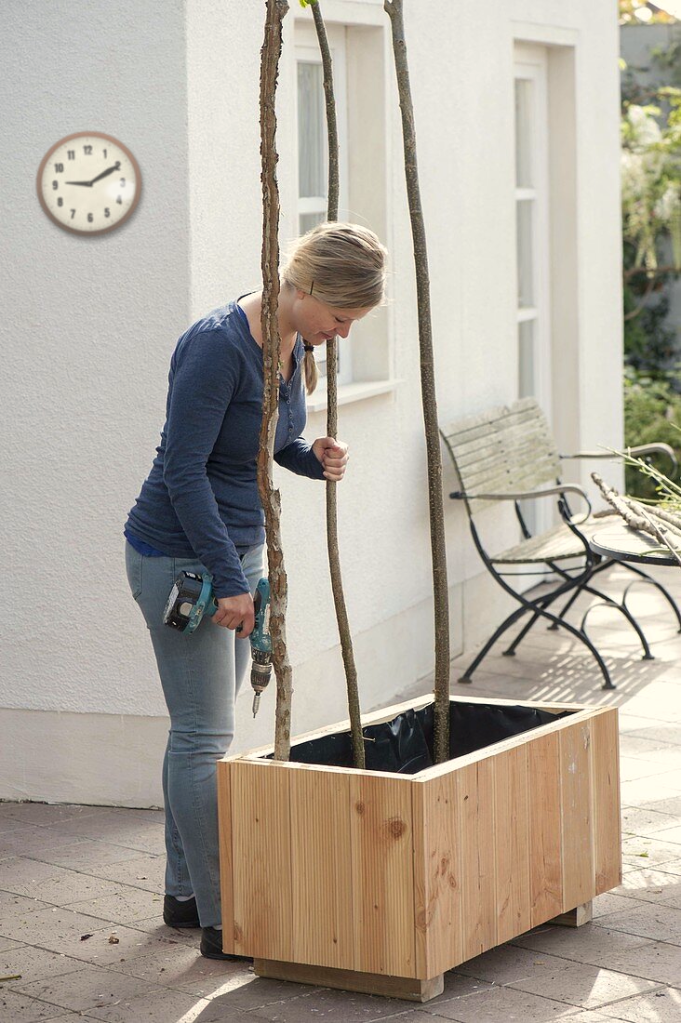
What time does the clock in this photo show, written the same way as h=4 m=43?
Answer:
h=9 m=10
